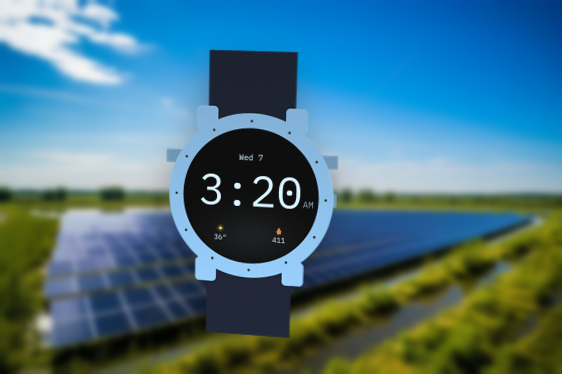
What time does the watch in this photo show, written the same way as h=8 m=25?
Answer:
h=3 m=20
